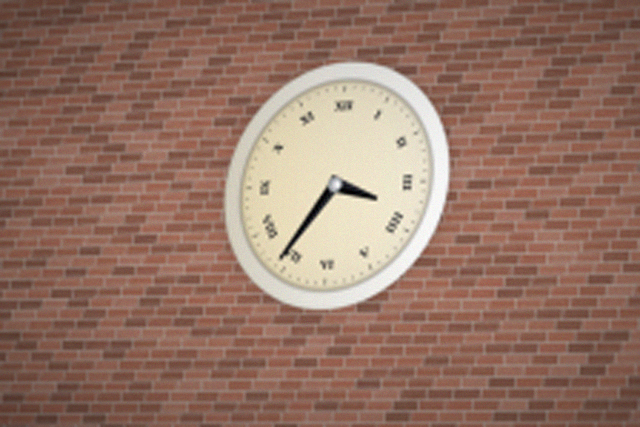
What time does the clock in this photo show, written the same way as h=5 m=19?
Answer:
h=3 m=36
